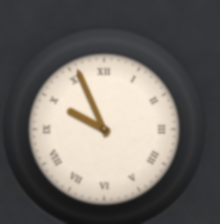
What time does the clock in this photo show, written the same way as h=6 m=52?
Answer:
h=9 m=56
